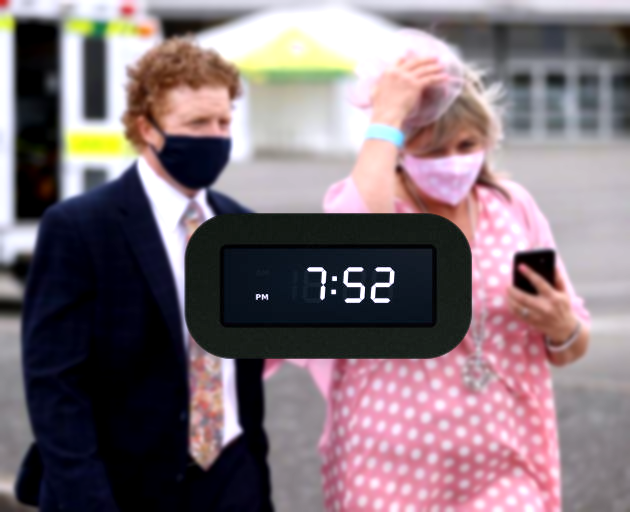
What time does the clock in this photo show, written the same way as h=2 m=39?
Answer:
h=7 m=52
